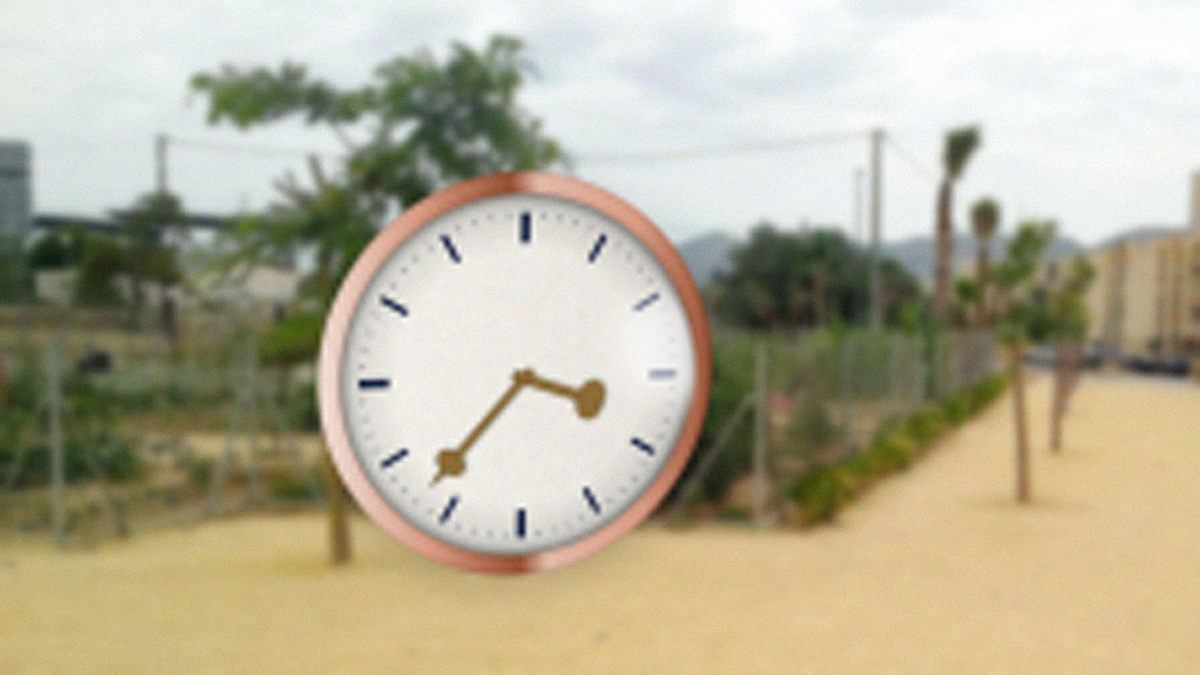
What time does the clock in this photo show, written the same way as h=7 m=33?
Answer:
h=3 m=37
